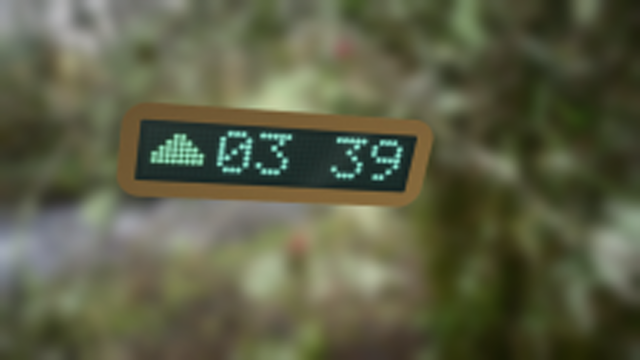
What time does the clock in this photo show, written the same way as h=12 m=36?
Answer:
h=3 m=39
